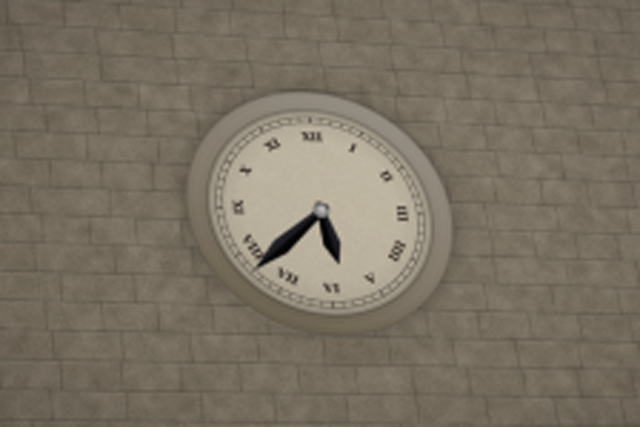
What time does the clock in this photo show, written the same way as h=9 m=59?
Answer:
h=5 m=38
